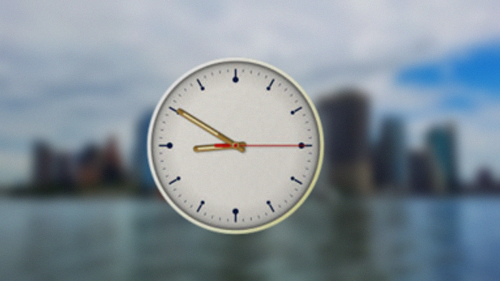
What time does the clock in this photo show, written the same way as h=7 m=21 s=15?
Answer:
h=8 m=50 s=15
